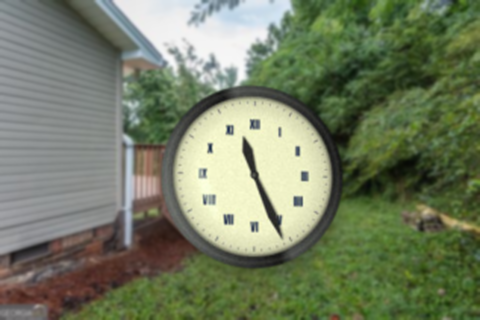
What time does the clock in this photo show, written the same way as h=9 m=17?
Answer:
h=11 m=26
